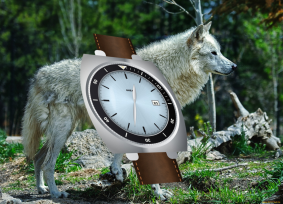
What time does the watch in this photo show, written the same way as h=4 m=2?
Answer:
h=12 m=33
